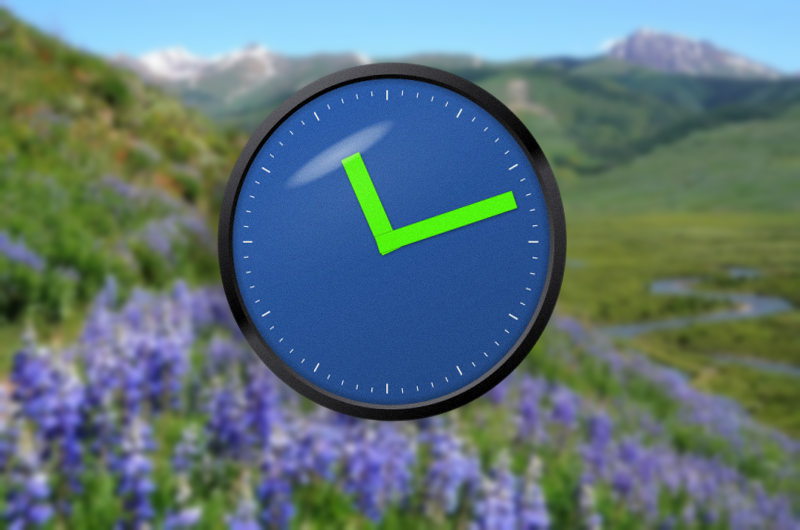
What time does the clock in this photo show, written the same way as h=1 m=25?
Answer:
h=11 m=12
